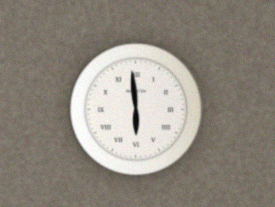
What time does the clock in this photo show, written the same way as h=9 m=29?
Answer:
h=5 m=59
